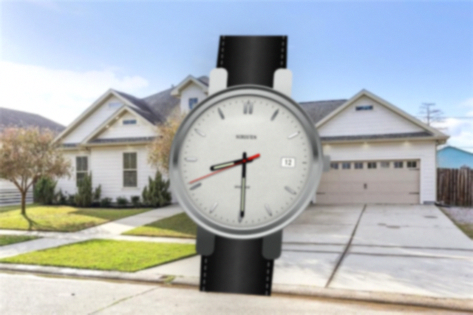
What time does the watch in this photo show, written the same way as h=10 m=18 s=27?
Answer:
h=8 m=29 s=41
